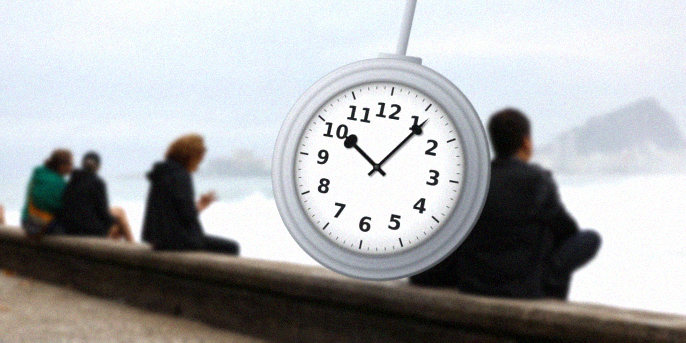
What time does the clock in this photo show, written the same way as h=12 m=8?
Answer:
h=10 m=6
